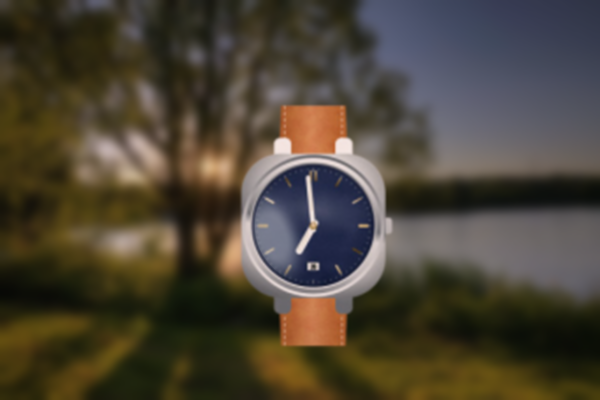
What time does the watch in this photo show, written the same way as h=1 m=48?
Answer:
h=6 m=59
